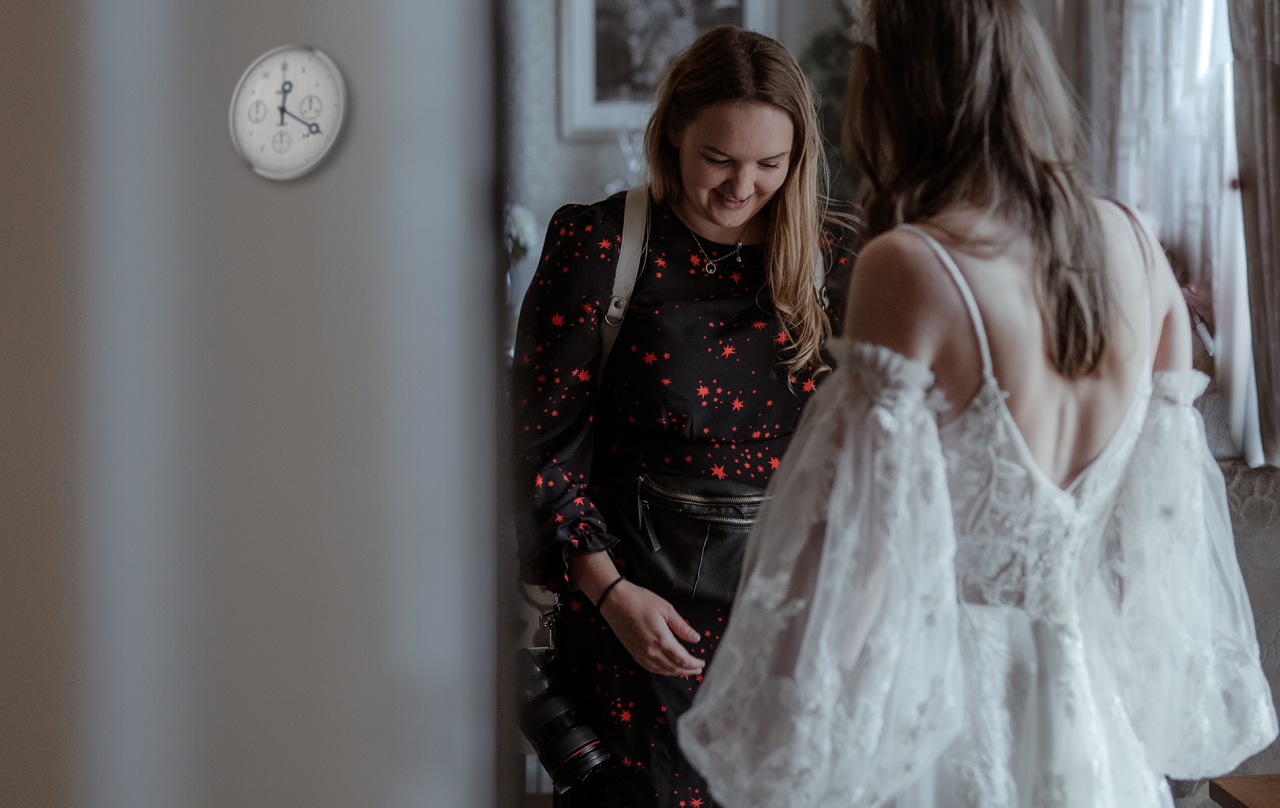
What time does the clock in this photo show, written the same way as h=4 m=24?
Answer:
h=12 m=20
